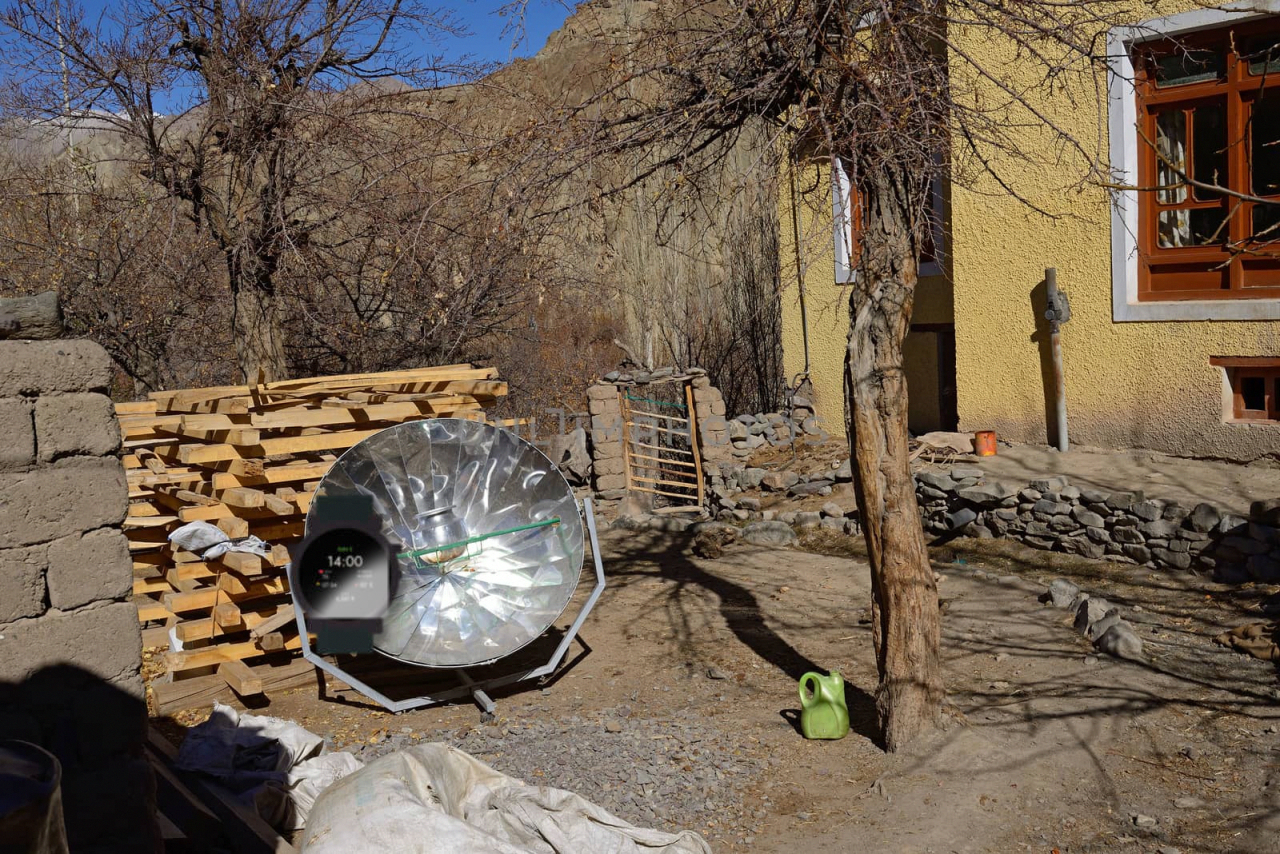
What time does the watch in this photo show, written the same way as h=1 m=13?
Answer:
h=14 m=0
